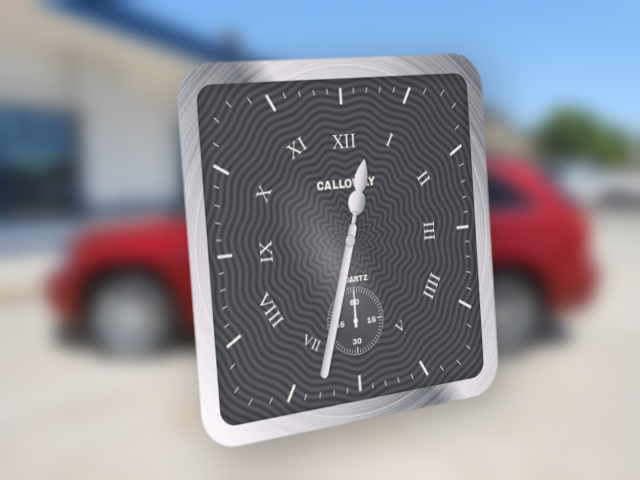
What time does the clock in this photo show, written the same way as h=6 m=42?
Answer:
h=12 m=33
